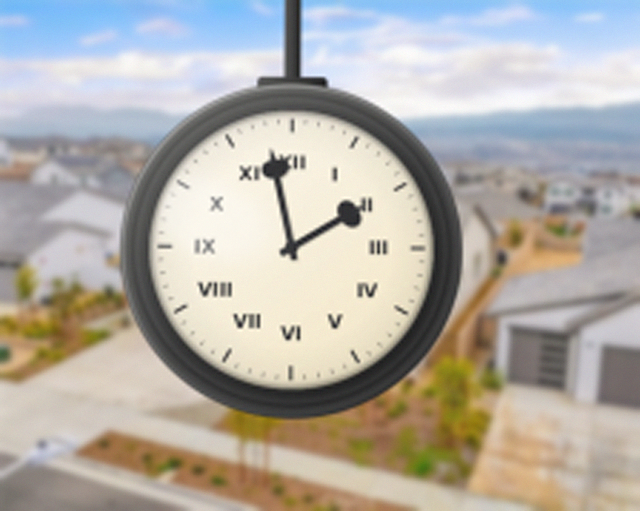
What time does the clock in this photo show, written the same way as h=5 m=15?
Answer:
h=1 m=58
